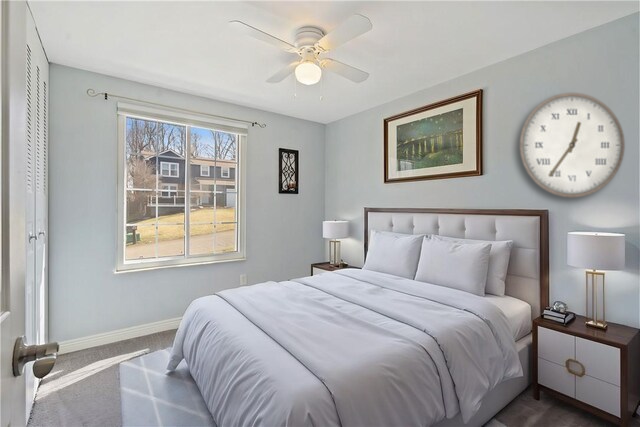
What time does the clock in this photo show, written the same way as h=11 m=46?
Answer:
h=12 m=36
